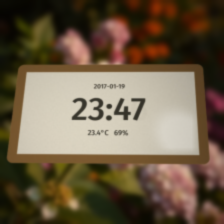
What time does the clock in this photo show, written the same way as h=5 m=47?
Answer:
h=23 m=47
